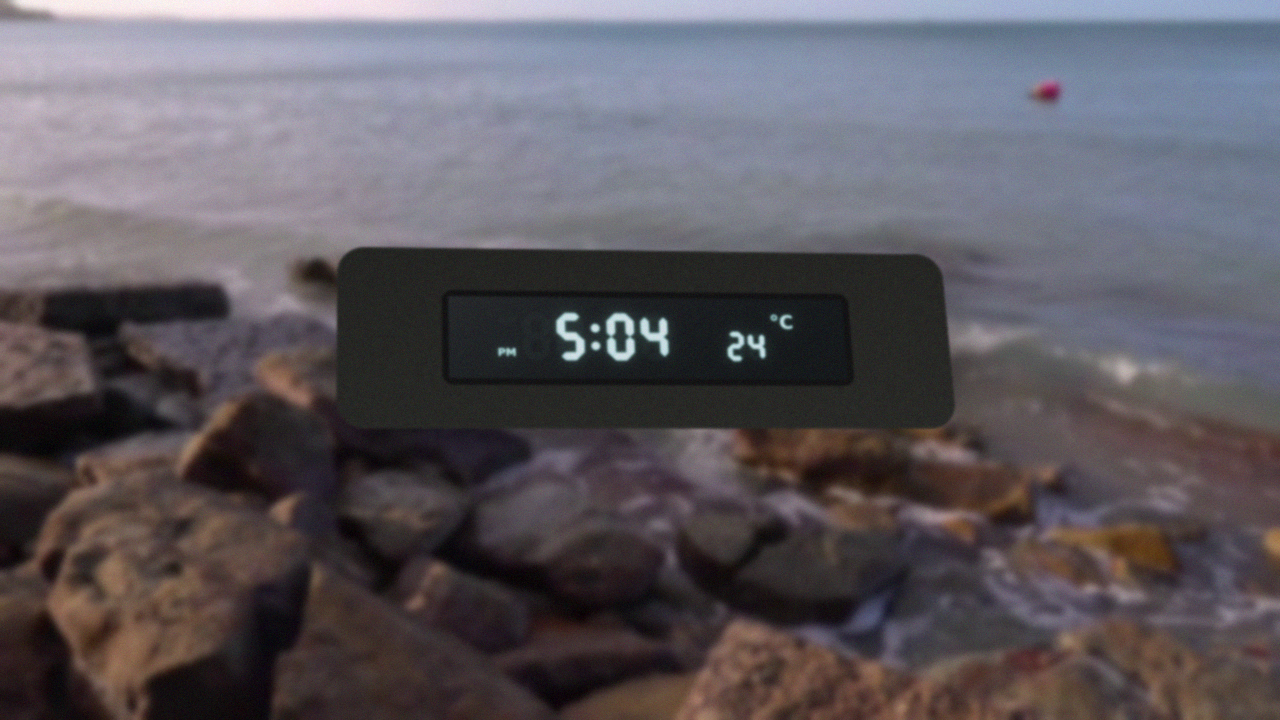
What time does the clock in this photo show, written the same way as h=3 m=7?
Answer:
h=5 m=4
